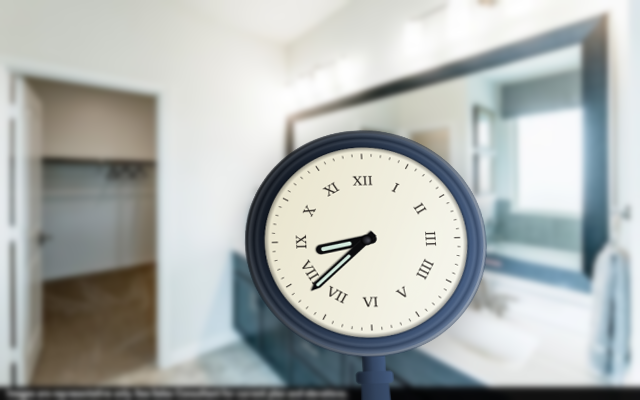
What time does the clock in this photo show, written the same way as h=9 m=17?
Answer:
h=8 m=38
